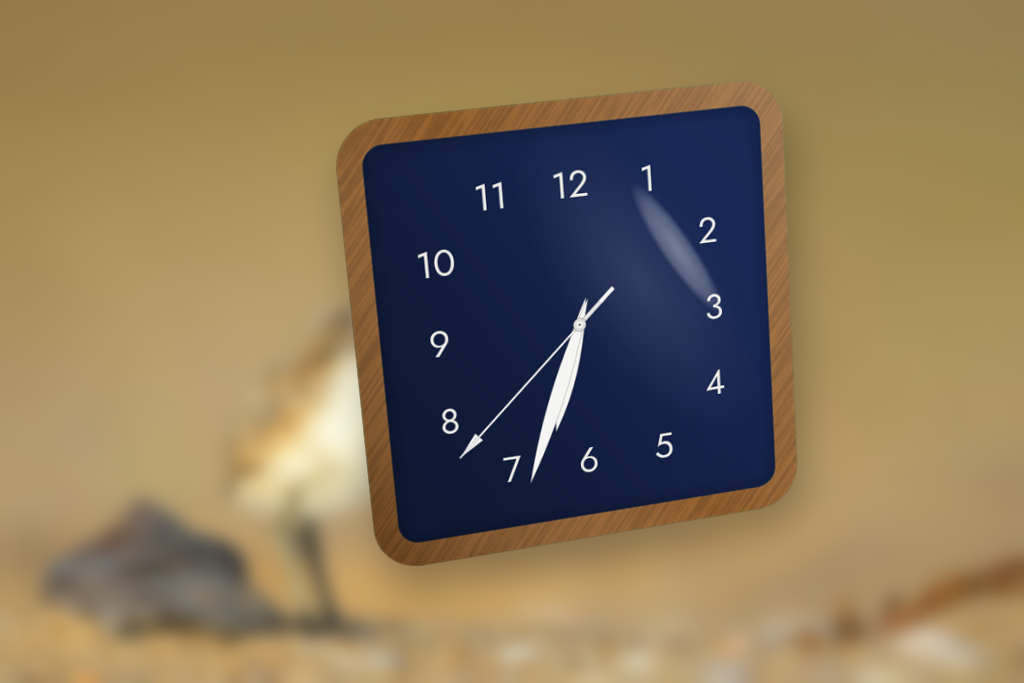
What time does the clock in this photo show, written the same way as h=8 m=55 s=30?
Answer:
h=6 m=33 s=38
